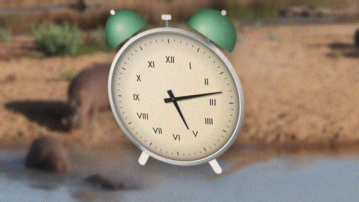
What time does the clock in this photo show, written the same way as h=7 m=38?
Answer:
h=5 m=13
